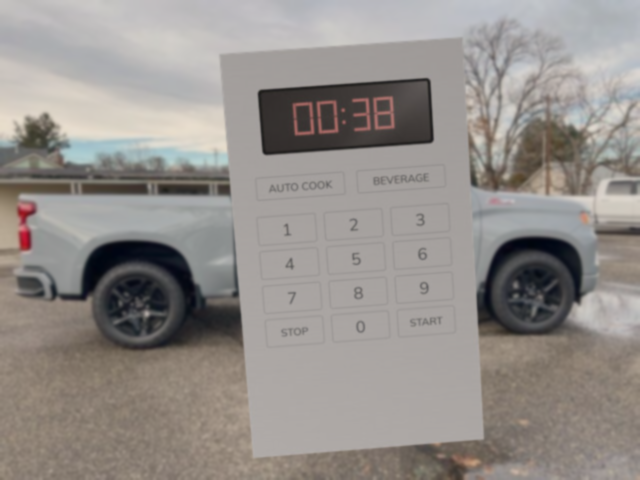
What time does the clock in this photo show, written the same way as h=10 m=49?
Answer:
h=0 m=38
